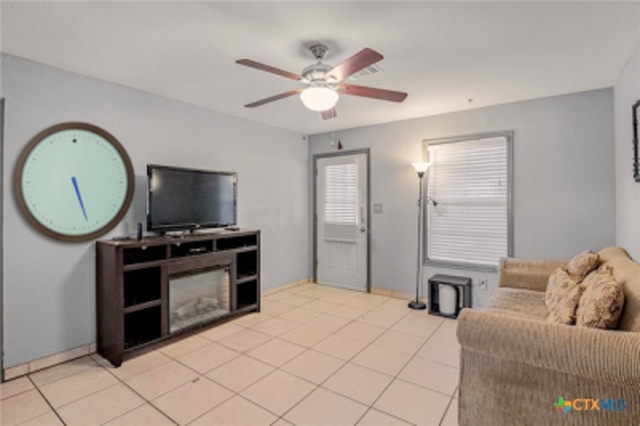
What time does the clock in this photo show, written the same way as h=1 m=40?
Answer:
h=5 m=27
